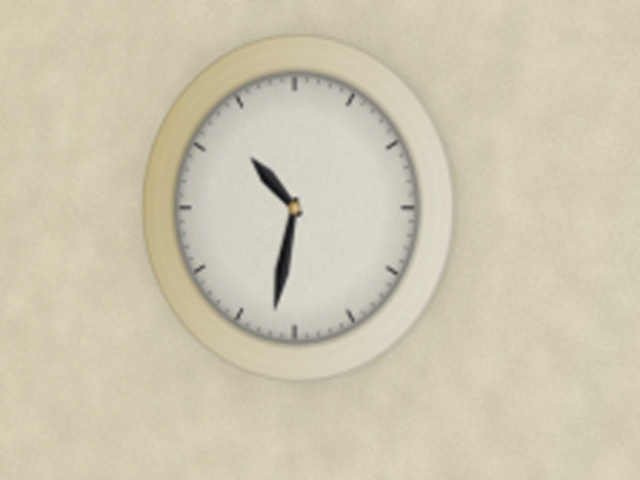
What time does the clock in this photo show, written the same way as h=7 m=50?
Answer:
h=10 m=32
